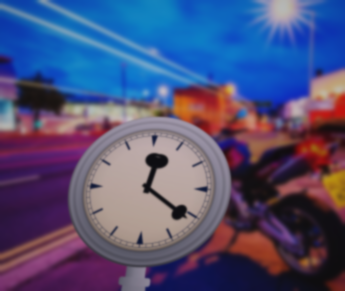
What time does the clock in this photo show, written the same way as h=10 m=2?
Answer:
h=12 m=21
